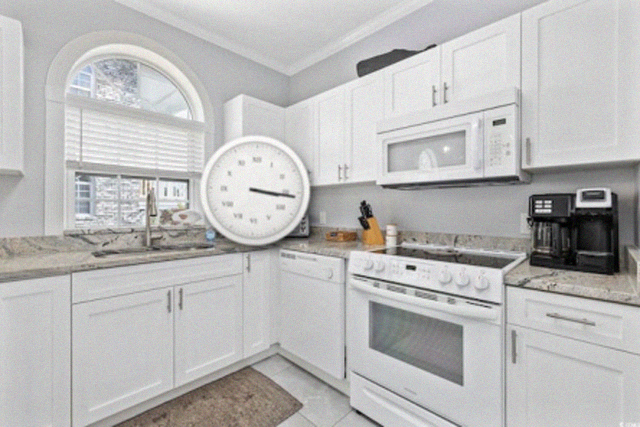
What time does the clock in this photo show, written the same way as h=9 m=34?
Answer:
h=3 m=16
